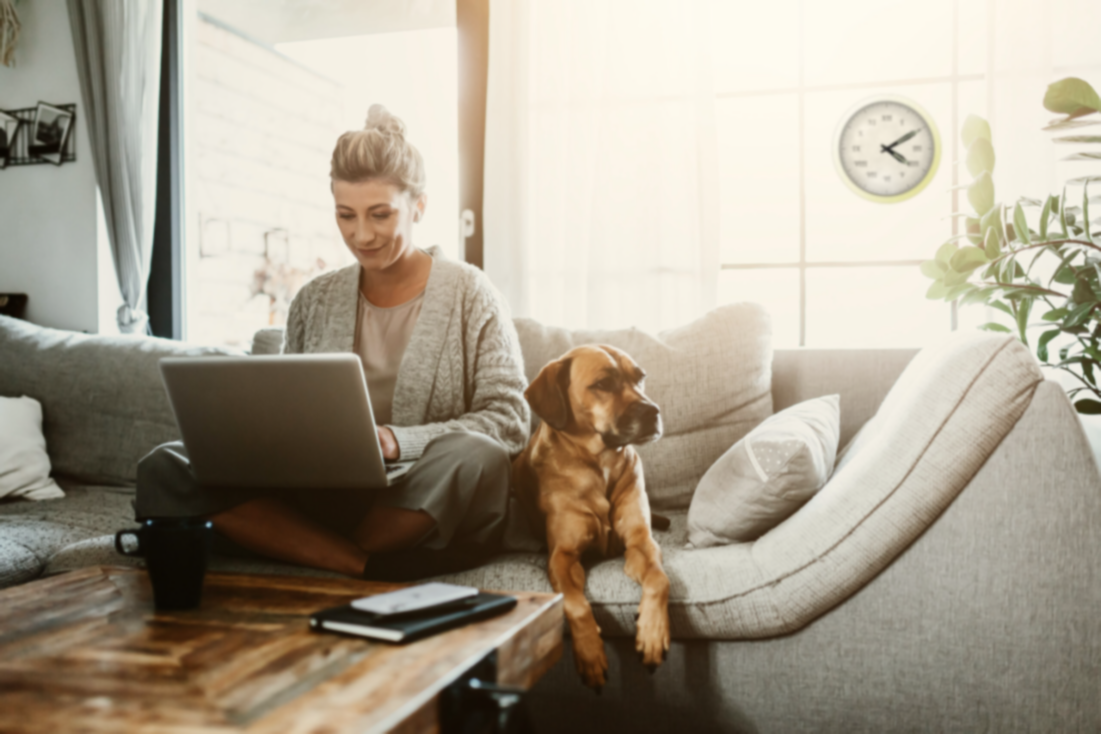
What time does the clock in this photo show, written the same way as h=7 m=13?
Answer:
h=4 m=10
